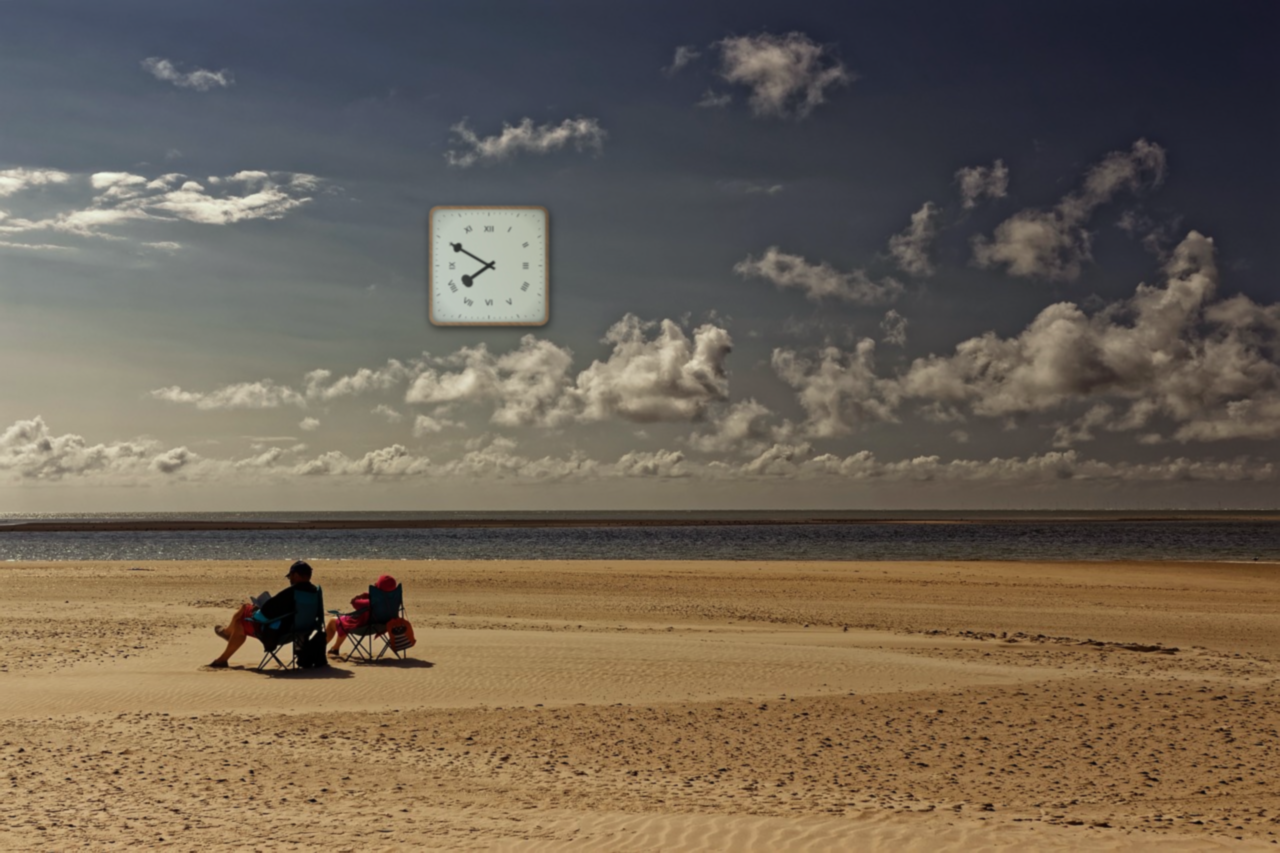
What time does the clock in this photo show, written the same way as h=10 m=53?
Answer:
h=7 m=50
